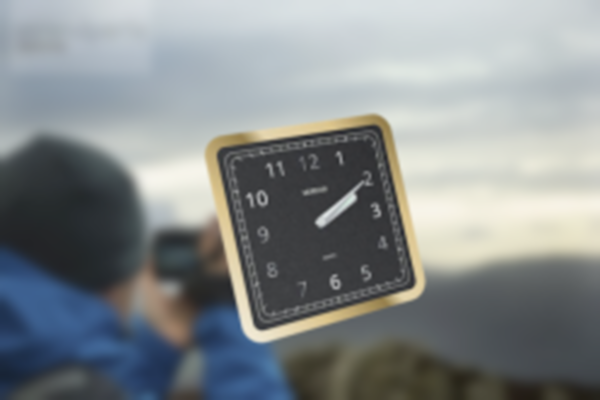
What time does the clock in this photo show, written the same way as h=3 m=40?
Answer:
h=2 m=10
